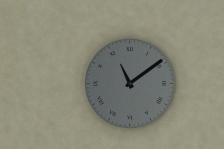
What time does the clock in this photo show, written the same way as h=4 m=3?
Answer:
h=11 m=9
